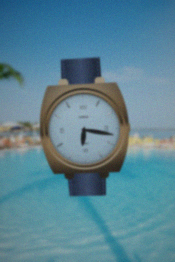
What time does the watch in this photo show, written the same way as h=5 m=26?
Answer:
h=6 m=17
